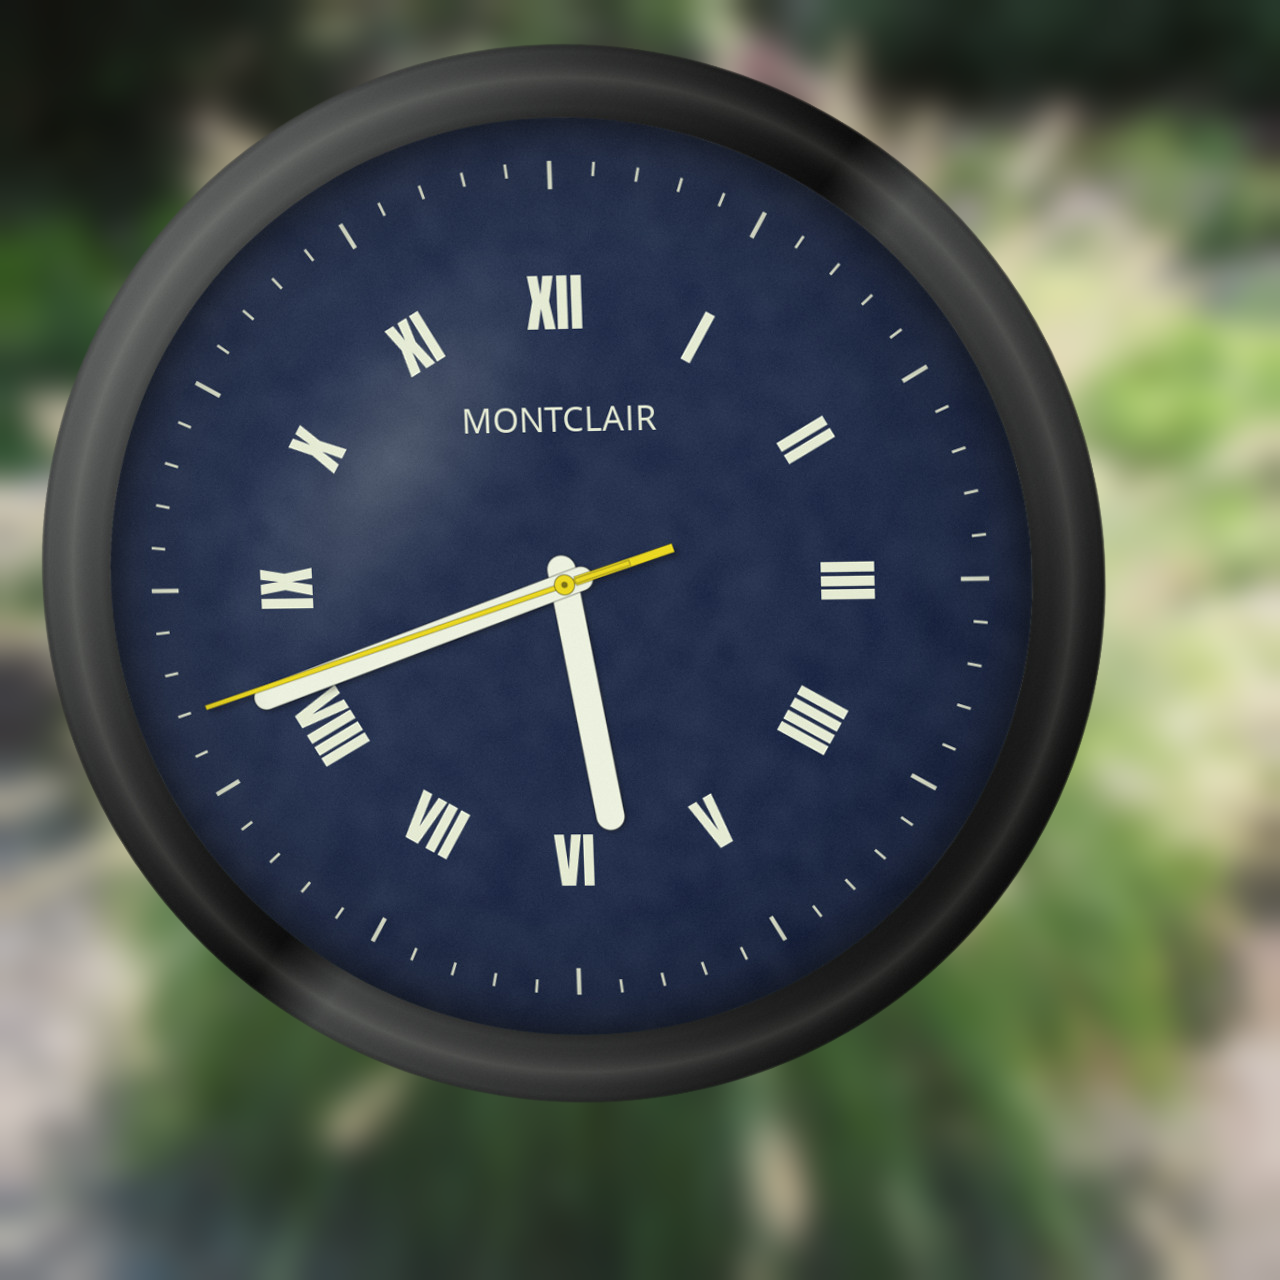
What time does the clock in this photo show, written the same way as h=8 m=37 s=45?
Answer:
h=5 m=41 s=42
